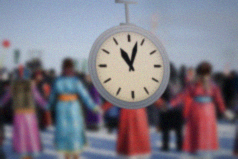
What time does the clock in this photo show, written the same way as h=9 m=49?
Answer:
h=11 m=3
